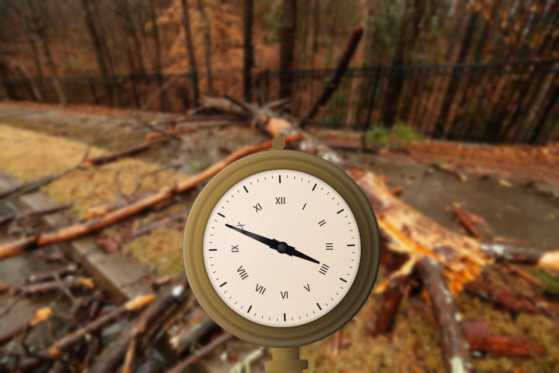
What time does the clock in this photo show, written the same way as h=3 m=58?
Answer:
h=3 m=49
